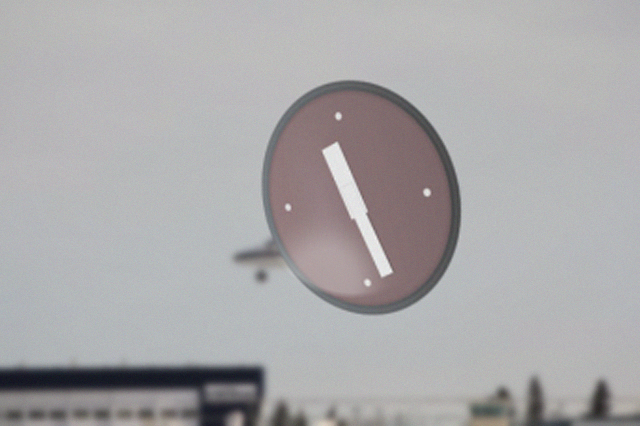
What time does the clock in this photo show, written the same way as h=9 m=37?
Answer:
h=11 m=27
